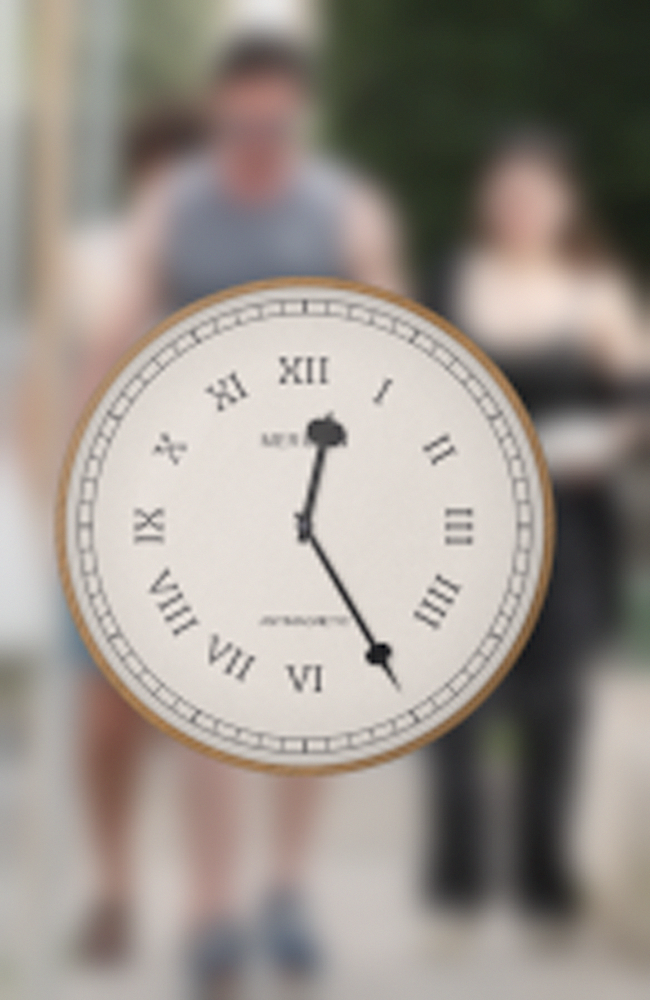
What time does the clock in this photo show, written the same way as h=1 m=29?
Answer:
h=12 m=25
